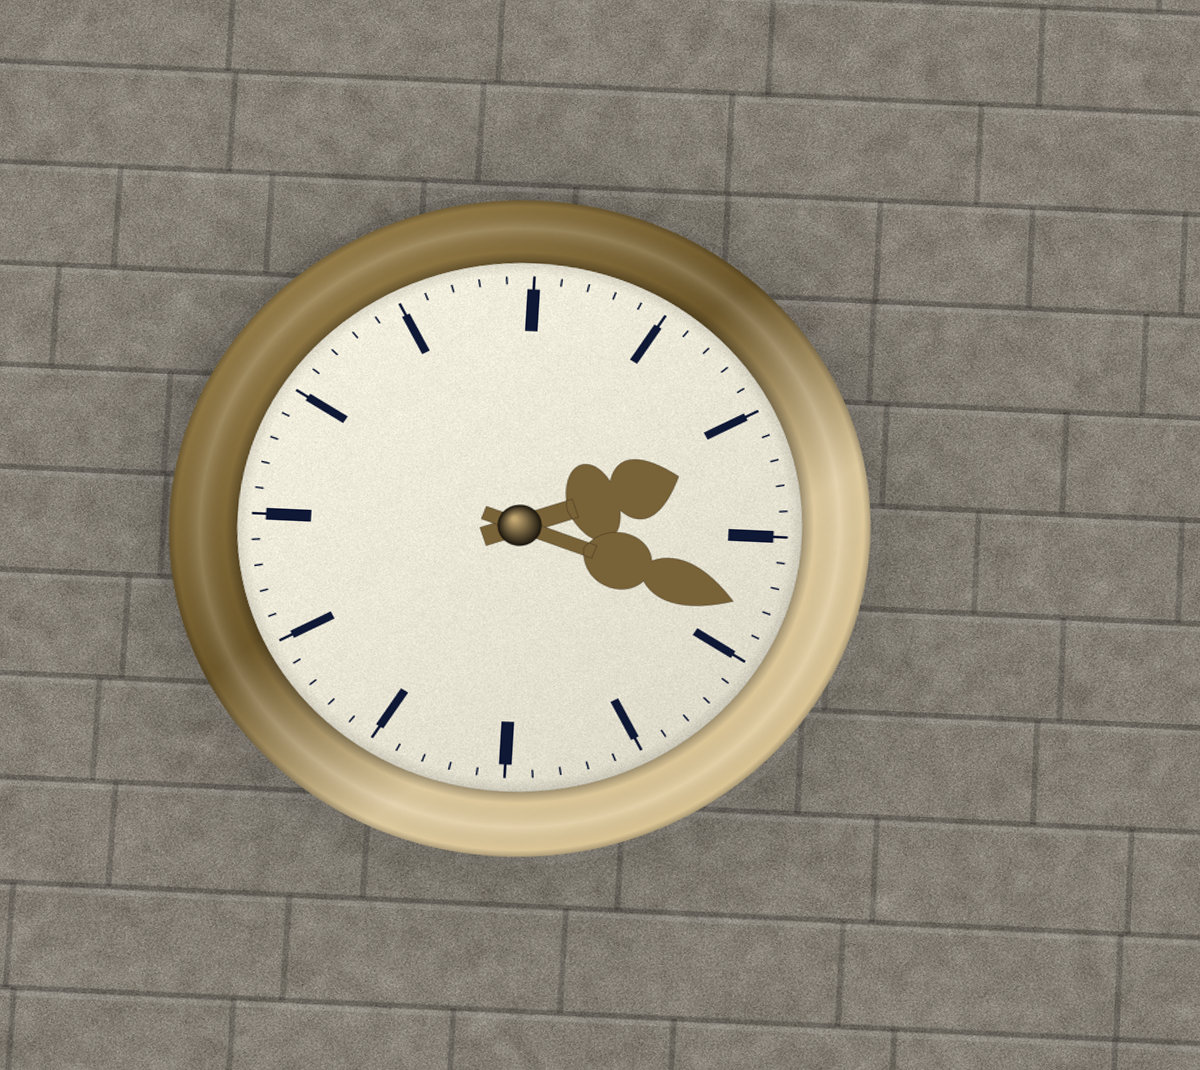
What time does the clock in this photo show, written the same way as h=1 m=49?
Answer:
h=2 m=18
